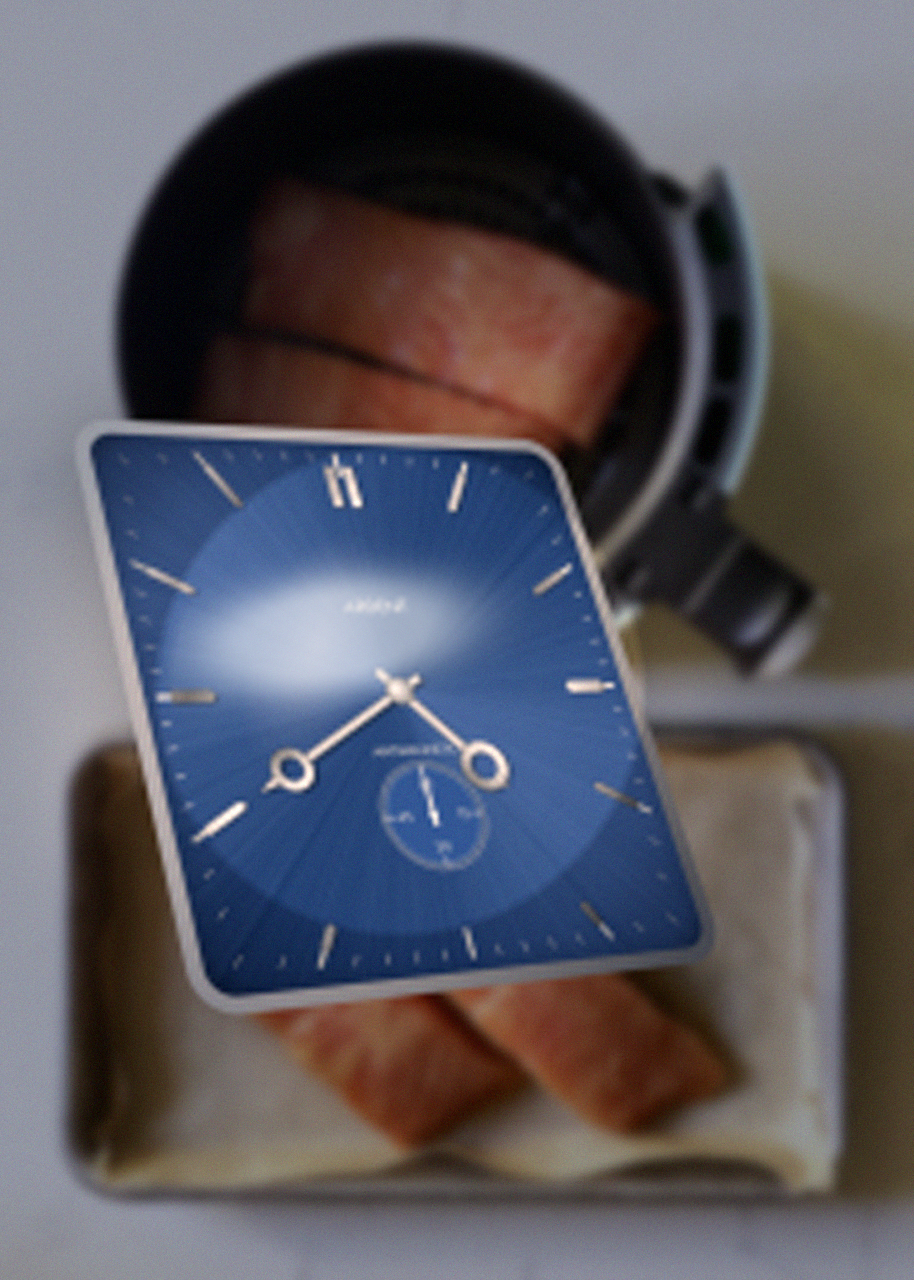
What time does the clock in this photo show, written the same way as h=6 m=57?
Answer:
h=4 m=40
